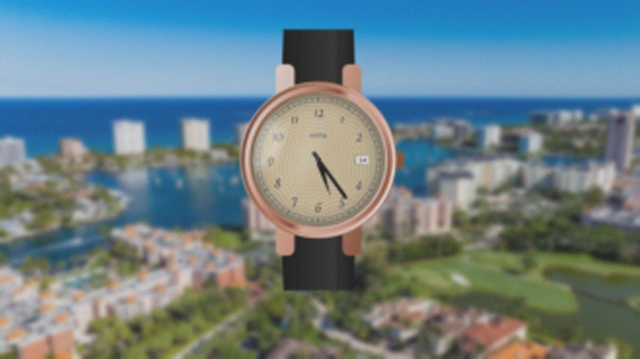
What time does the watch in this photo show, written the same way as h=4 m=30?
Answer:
h=5 m=24
